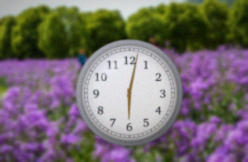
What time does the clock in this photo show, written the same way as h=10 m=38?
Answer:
h=6 m=2
